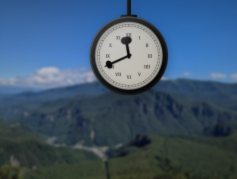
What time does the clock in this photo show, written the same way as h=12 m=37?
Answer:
h=11 m=41
